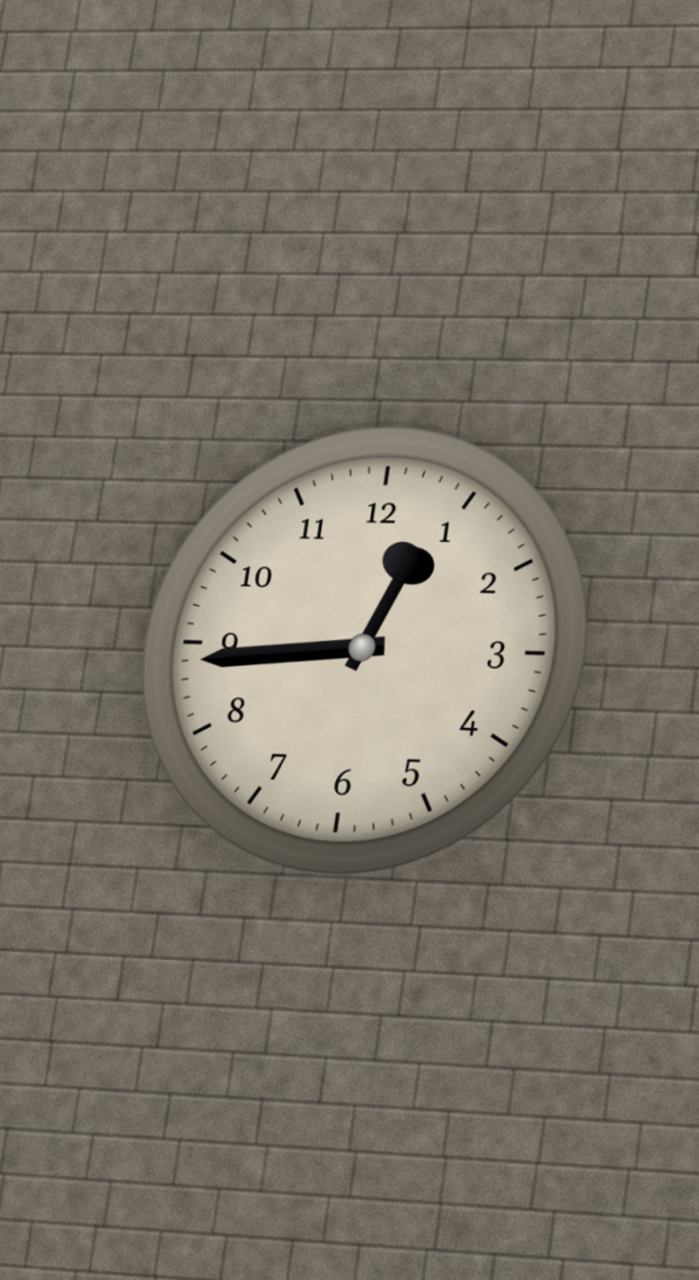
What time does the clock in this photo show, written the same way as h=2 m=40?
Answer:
h=12 m=44
